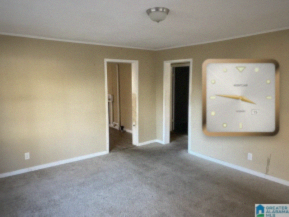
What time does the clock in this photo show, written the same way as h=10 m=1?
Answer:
h=3 m=46
